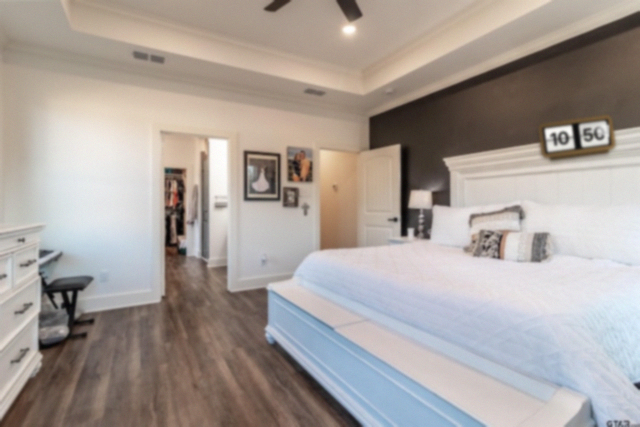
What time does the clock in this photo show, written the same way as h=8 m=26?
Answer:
h=10 m=50
